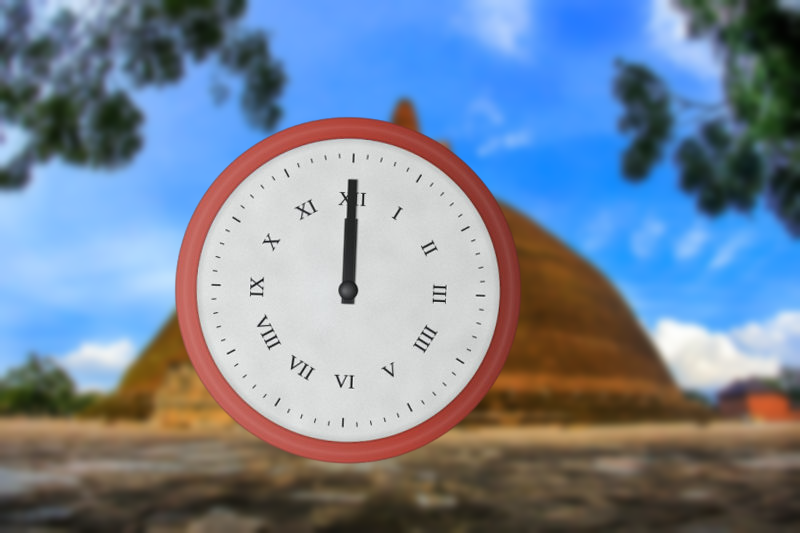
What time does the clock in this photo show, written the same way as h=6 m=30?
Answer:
h=12 m=0
